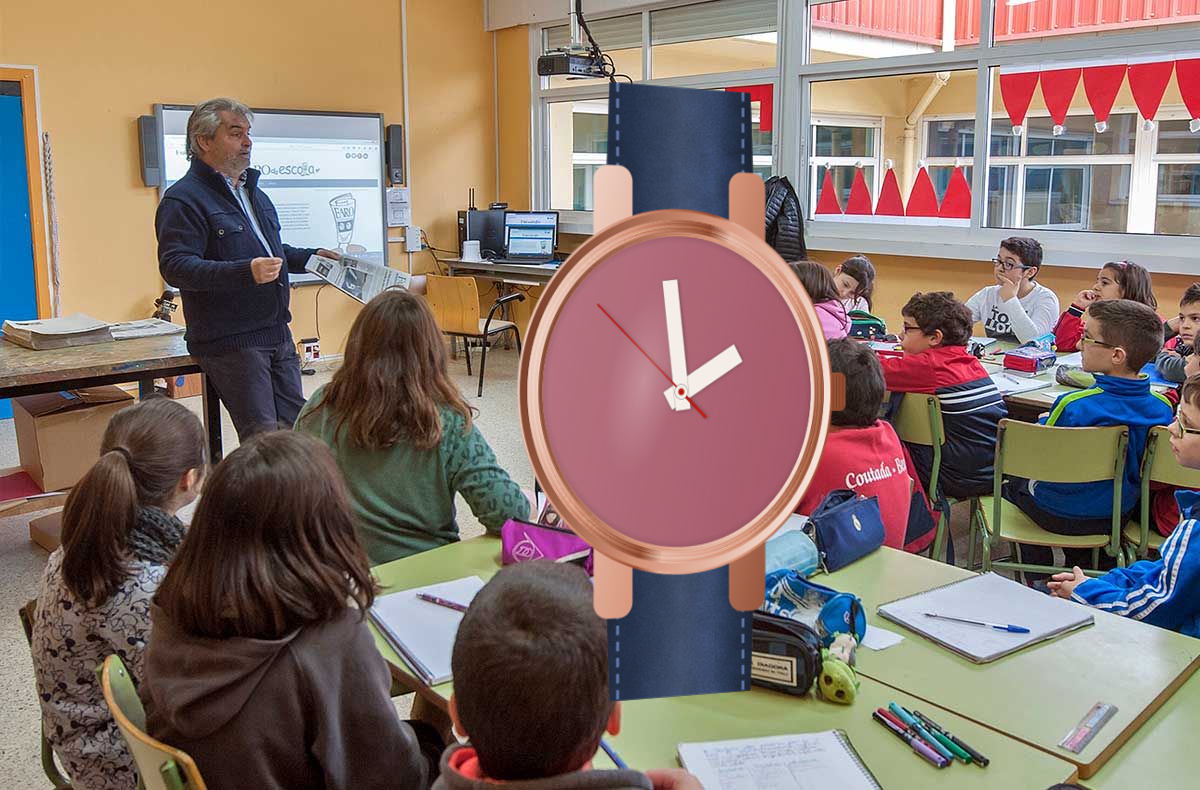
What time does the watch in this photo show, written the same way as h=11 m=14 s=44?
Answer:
h=1 m=58 s=52
